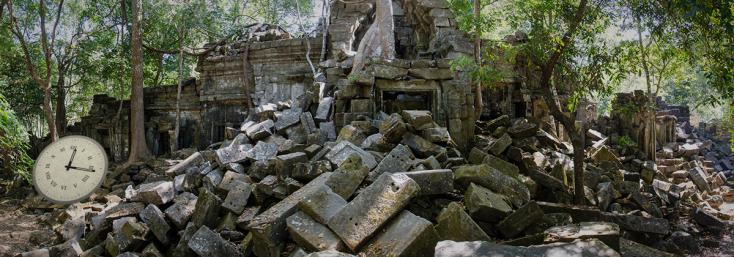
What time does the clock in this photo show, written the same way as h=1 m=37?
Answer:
h=12 m=16
